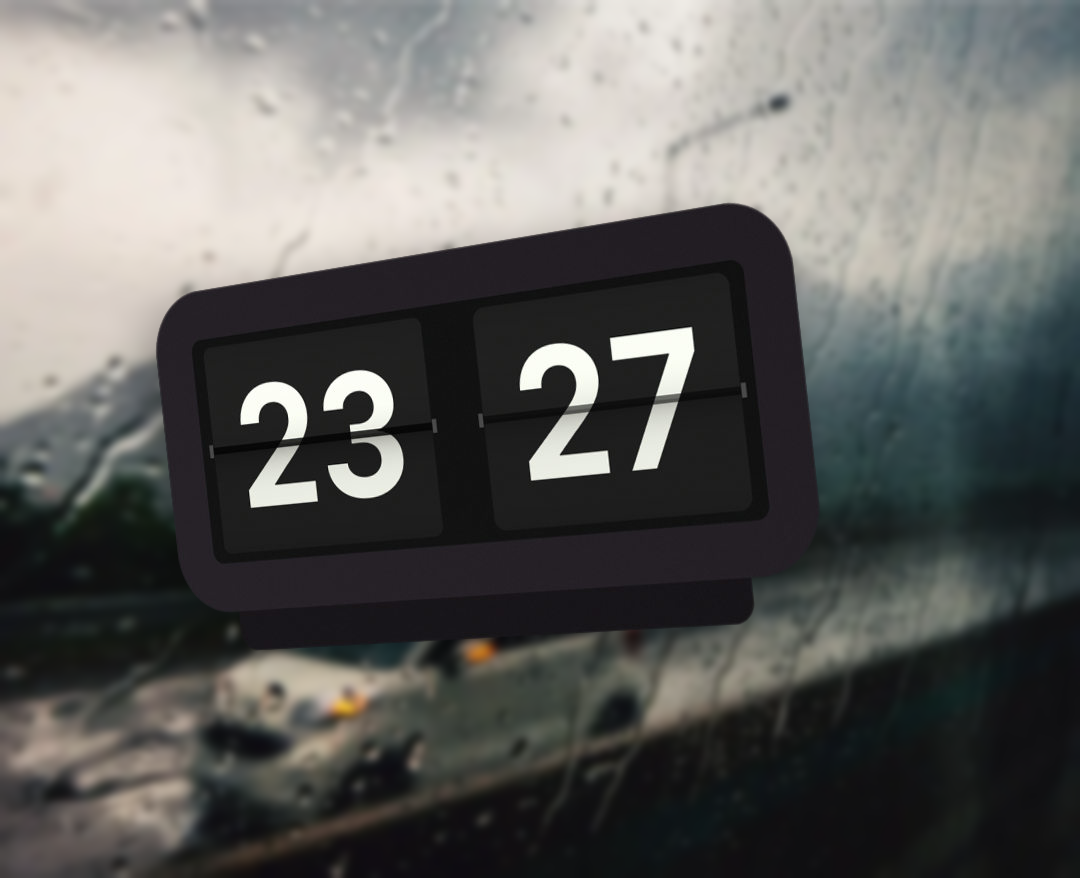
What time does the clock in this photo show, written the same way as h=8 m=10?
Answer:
h=23 m=27
